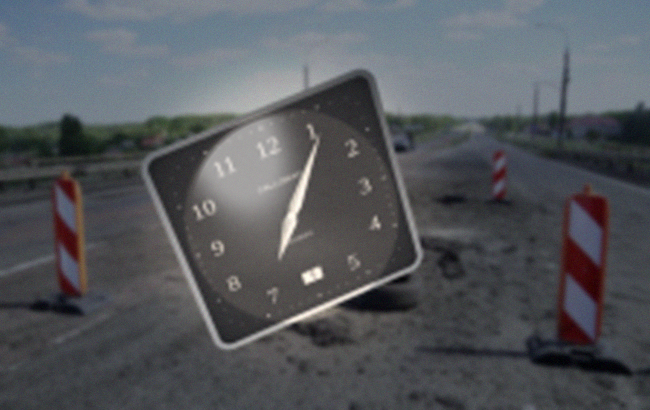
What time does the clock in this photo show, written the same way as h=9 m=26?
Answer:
h=7 m=6
